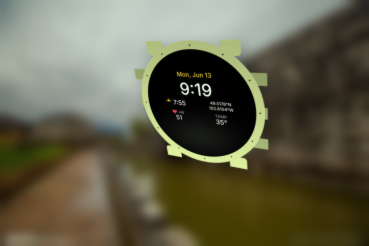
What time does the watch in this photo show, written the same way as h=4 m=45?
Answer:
h=9 m=19
